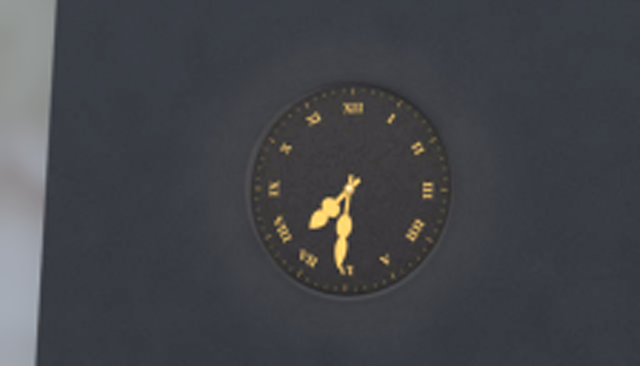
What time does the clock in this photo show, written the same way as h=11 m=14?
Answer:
h=7 m=31
